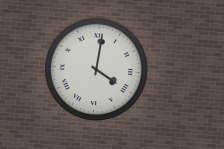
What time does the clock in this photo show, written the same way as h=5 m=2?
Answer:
h=4 m=1
